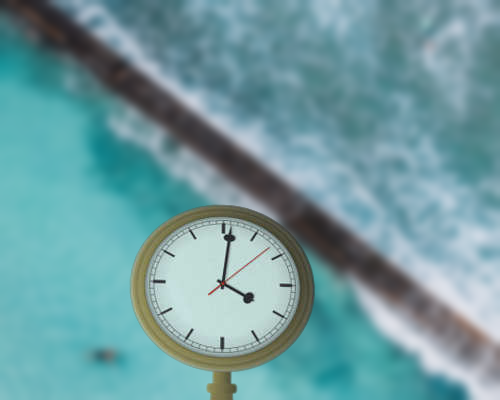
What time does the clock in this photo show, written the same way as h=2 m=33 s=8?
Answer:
h=4 m=1 s=8
